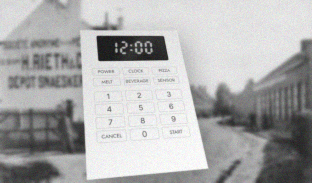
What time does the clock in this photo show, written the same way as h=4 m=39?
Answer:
h=12 m=0
